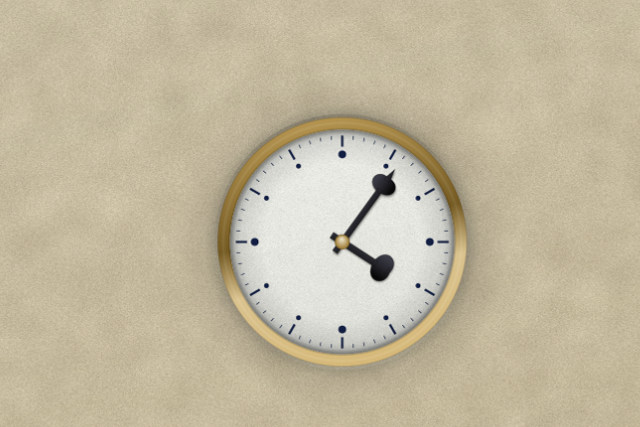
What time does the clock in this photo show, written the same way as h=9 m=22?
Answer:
h=4 m=6
